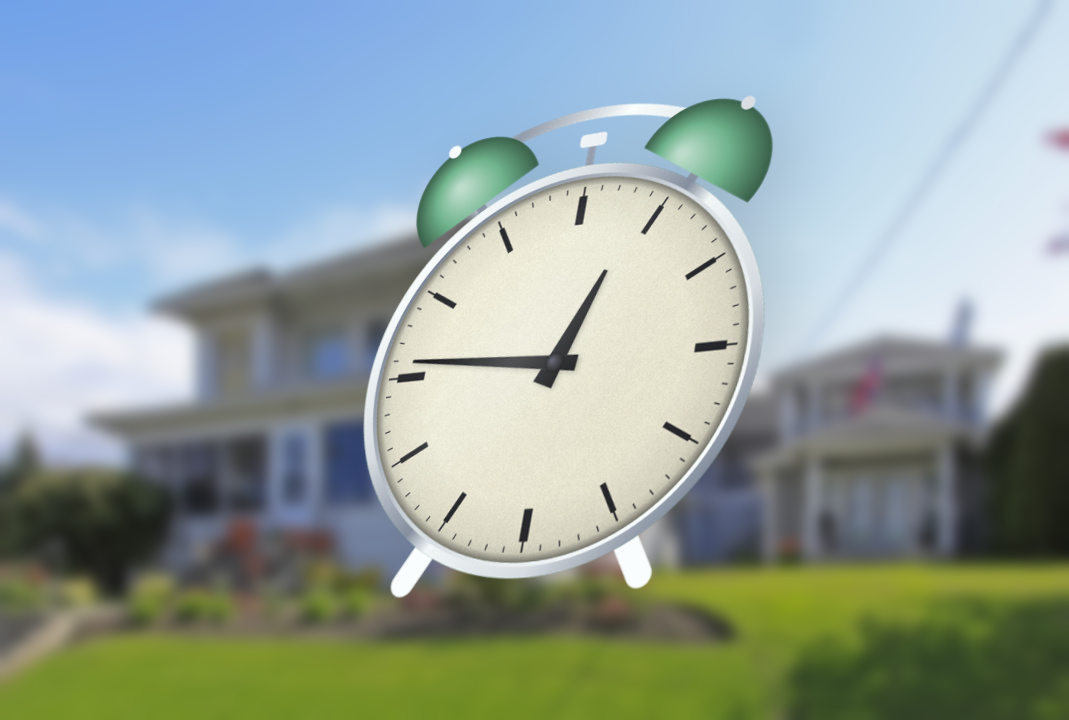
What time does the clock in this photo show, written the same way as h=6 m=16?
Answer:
h=12 m=46
